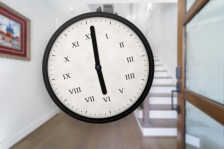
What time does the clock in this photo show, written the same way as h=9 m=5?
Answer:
h=6 m=1
